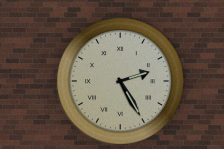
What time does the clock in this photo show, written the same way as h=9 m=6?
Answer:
h=2 m=25
